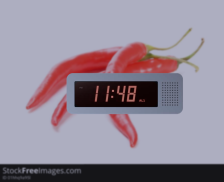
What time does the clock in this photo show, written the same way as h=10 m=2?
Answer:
h=11 m=48
